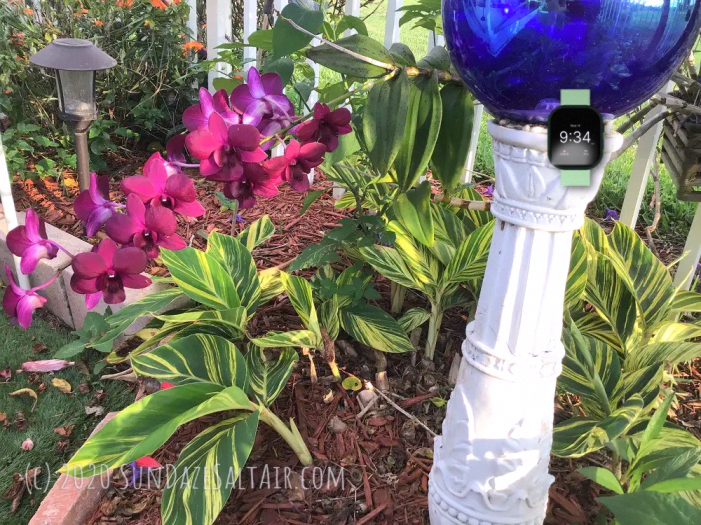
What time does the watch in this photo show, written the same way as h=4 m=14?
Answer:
h=9 m=34
